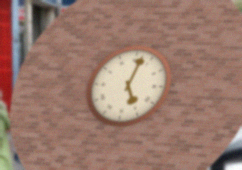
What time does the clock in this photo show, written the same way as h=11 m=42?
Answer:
h=5 m=2
